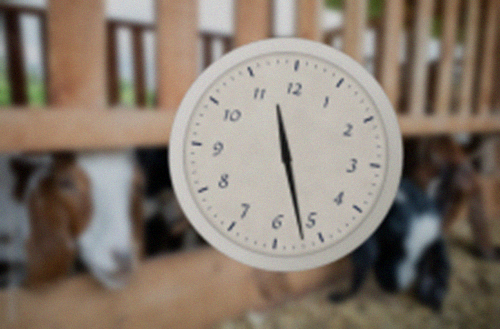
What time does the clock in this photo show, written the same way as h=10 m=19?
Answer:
h=11 m=27
